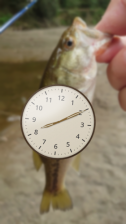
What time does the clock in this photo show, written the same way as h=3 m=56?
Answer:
h=8 m=10
